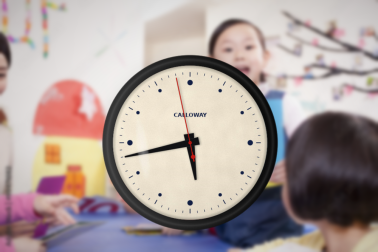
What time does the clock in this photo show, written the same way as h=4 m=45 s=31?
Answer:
h=5 m=42 s=58
